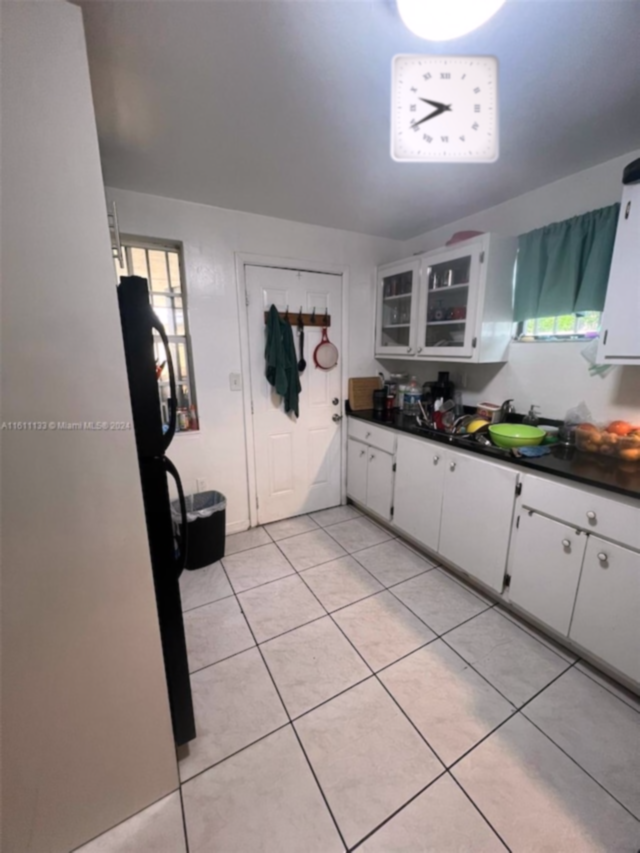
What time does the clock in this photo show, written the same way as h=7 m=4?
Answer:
h=9 m=40
